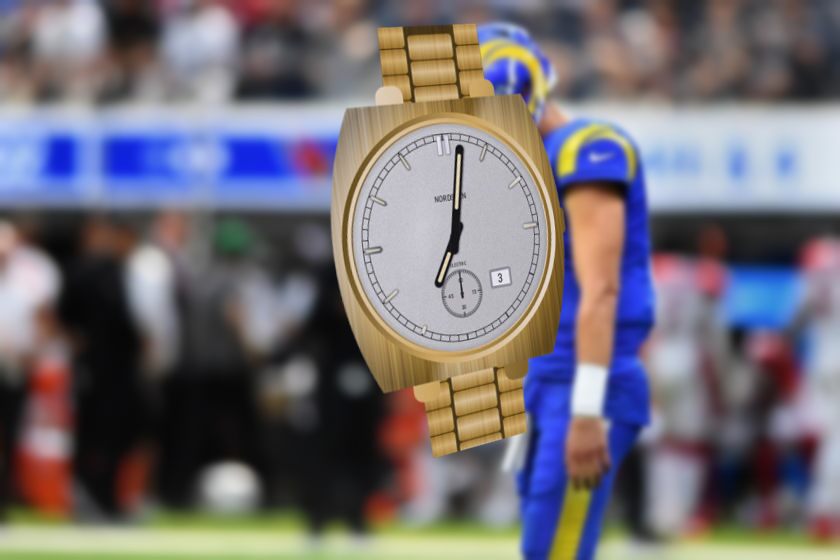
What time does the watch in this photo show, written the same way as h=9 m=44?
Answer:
h=7 m=2
